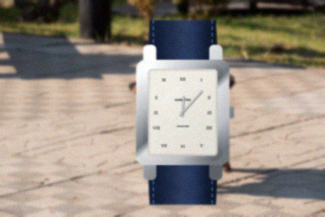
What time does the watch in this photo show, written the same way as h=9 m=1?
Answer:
h=12 m=7
